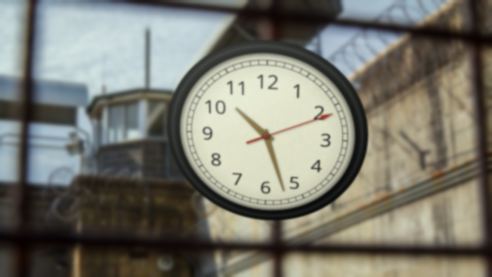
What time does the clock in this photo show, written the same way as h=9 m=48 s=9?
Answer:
h=10 m=27 s=11
